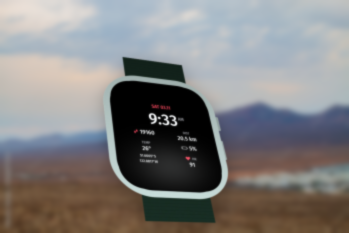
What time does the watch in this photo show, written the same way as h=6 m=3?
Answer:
h=9 m=33
